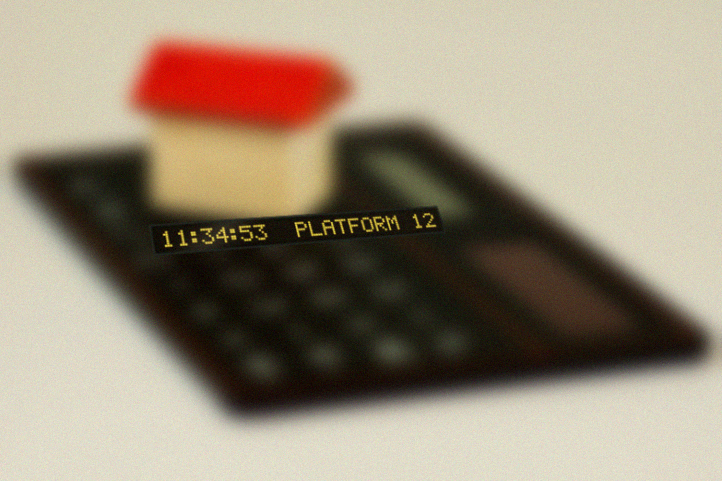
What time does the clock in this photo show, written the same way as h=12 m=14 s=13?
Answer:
h=11 m=34 s=53
